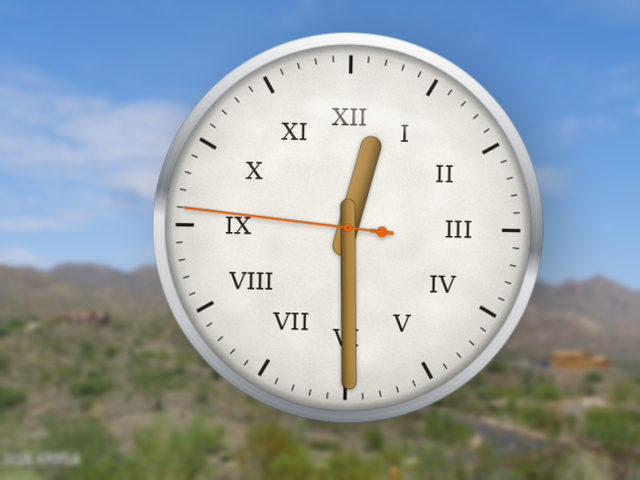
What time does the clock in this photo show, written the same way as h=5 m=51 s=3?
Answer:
h=12 m=29 s=46
